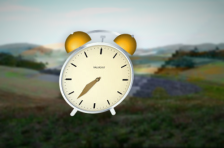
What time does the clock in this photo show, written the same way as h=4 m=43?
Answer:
h=7 m=37
